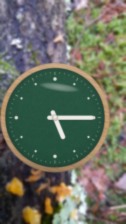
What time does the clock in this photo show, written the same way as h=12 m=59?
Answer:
h=5 m=15
